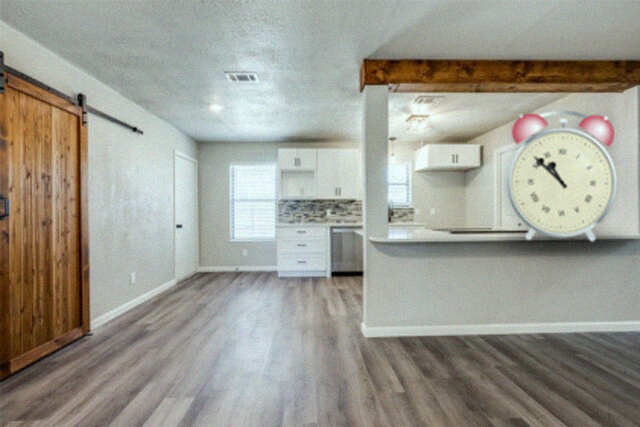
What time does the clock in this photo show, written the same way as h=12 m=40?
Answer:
h=10 m=52
